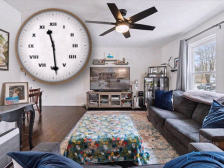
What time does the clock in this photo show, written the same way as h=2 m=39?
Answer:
h=11 m=29
